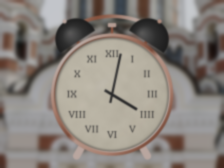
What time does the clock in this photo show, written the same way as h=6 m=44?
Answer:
h=4 m=2
